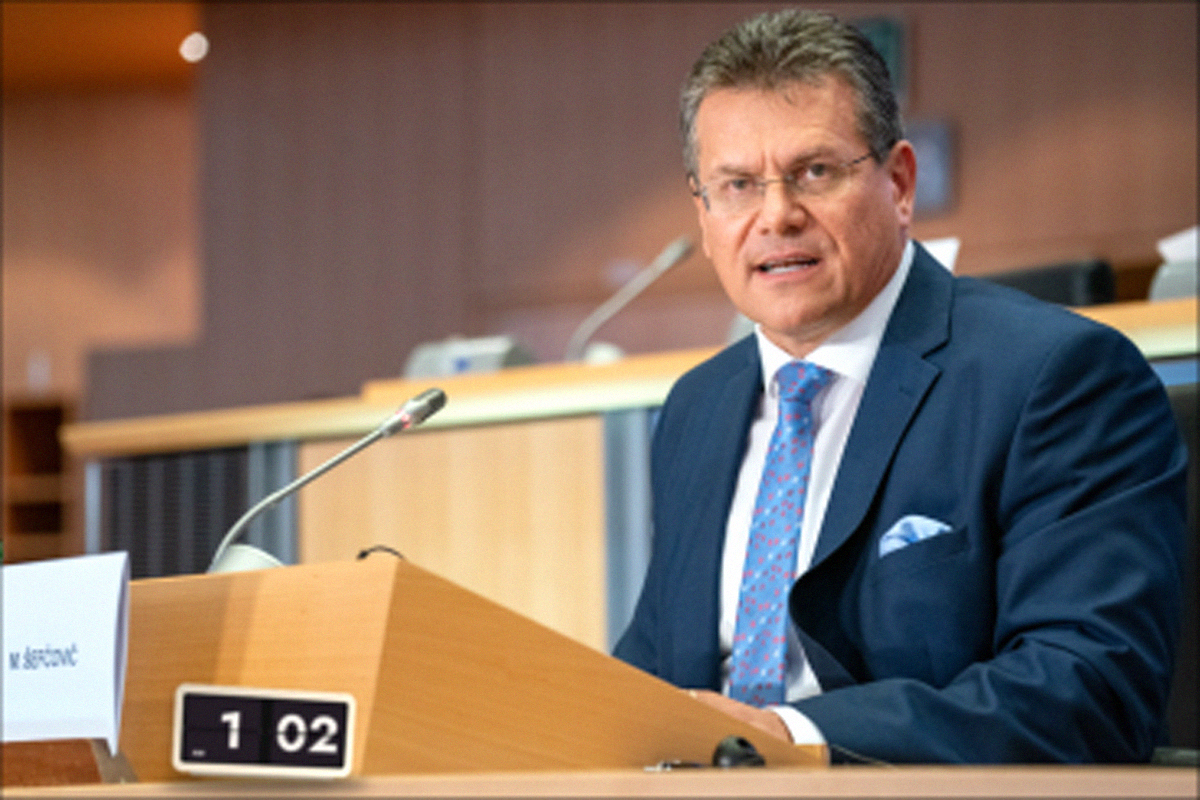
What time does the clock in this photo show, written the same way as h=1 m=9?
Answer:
h=1 m=2
